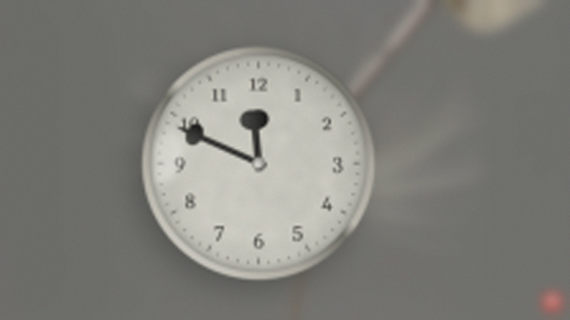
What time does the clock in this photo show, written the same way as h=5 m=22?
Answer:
h=11 m=49
